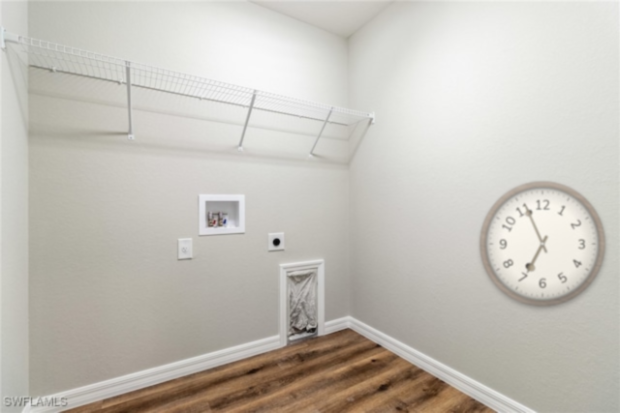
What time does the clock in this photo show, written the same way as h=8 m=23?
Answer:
h=6 m=56
